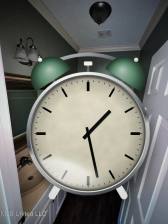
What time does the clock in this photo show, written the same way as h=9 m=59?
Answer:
h=1 m=28
